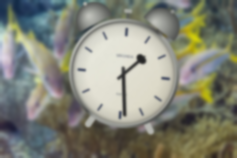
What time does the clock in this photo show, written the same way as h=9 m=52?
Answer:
h=1 m=29
